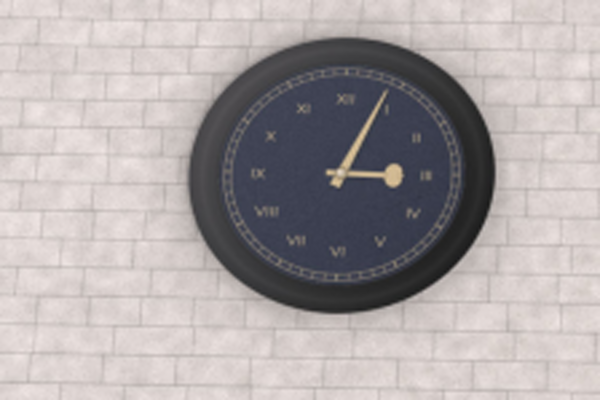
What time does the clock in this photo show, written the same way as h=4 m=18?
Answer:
h=3 m=4
